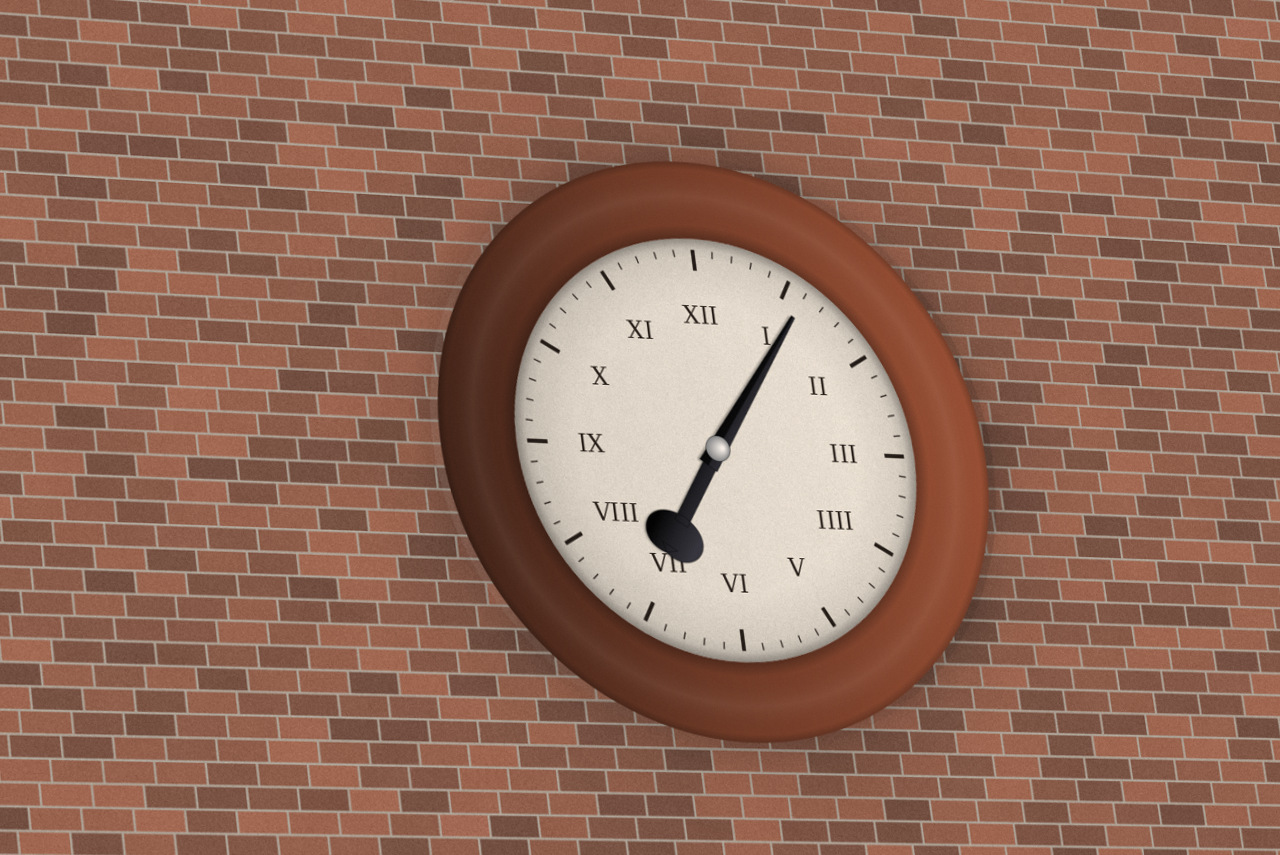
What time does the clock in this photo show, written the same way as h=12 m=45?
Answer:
h=7 m=6
